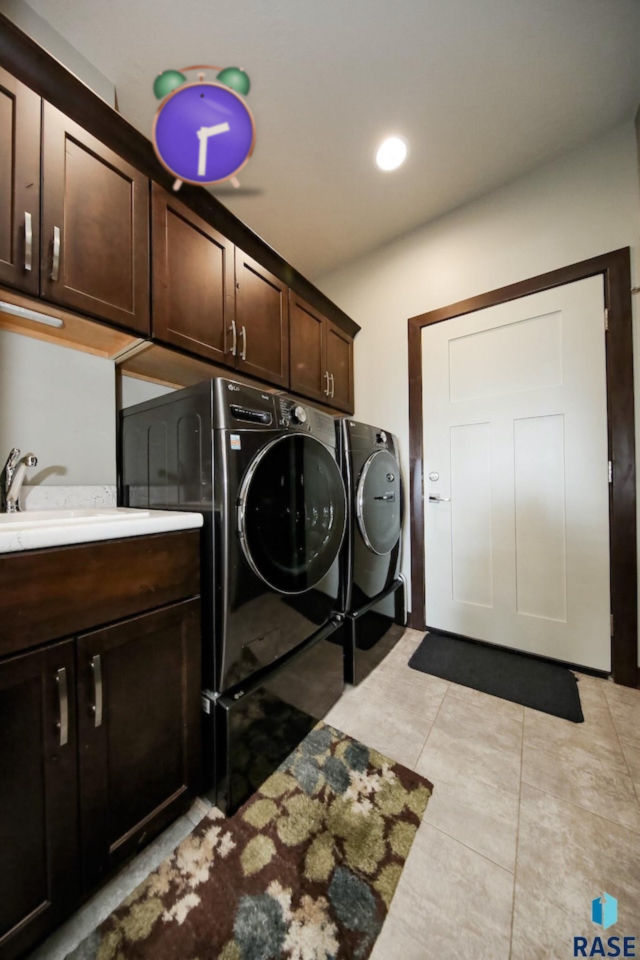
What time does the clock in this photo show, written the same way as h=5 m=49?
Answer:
h=2 m=31
